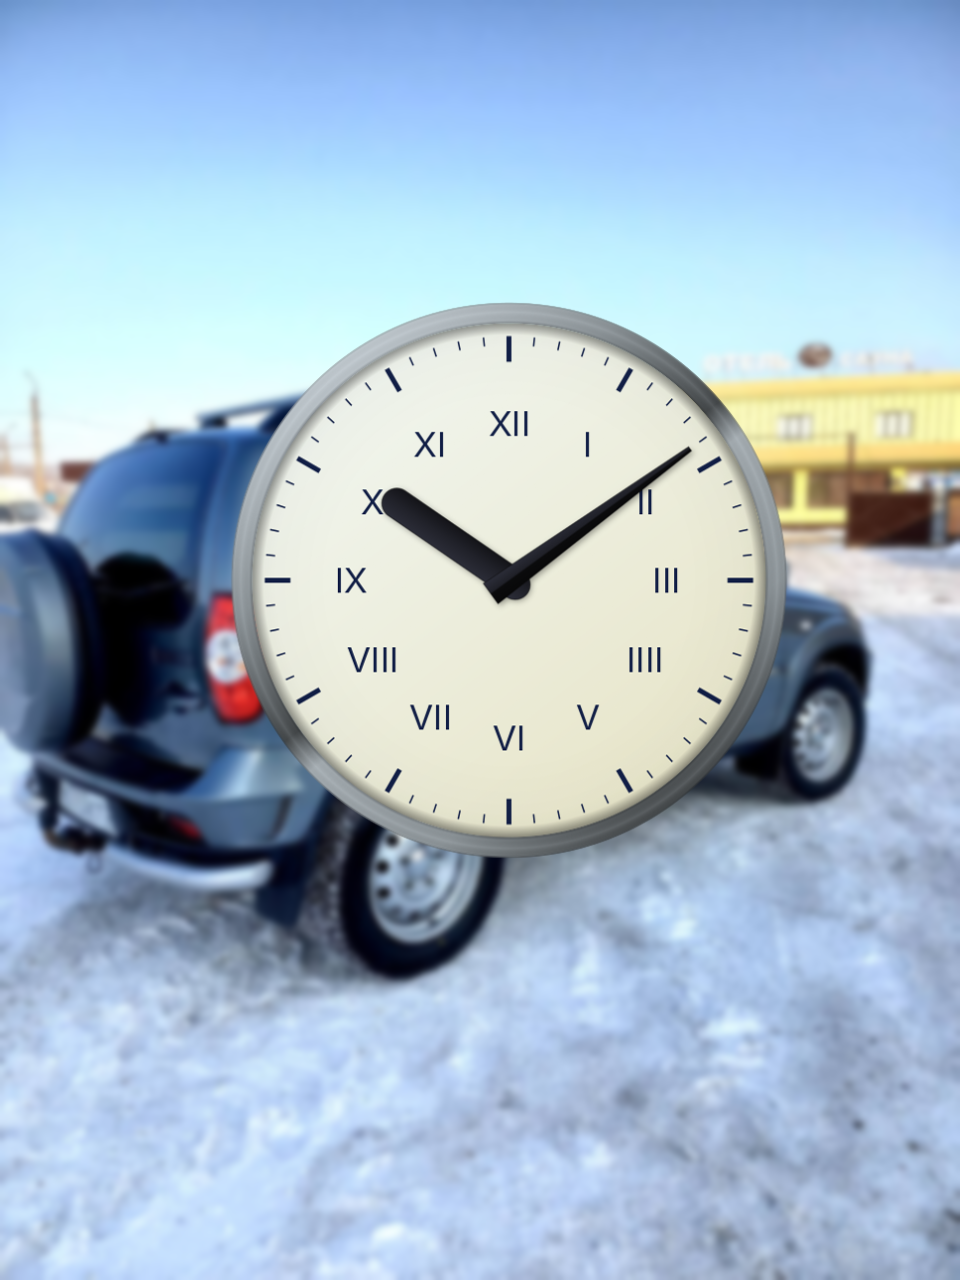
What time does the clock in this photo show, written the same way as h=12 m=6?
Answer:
h=10 m=9
